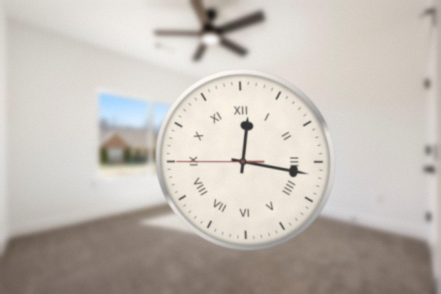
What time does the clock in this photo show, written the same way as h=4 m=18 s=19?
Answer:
h=12 m=16 s=45
